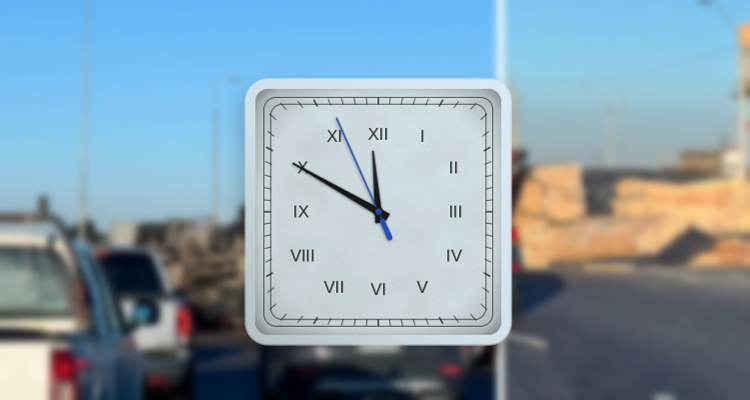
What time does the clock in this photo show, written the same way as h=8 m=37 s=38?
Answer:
h=11 m=49 s=56
